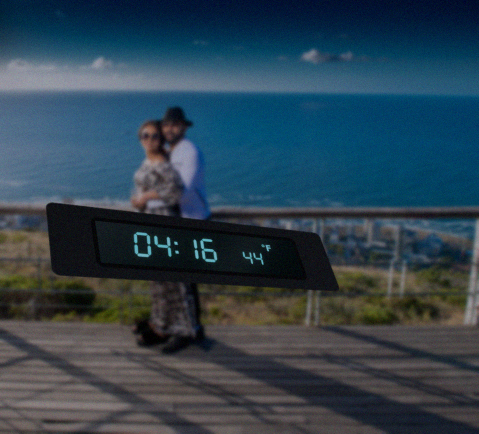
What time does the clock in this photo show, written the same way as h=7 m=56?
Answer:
h=4 m=16
